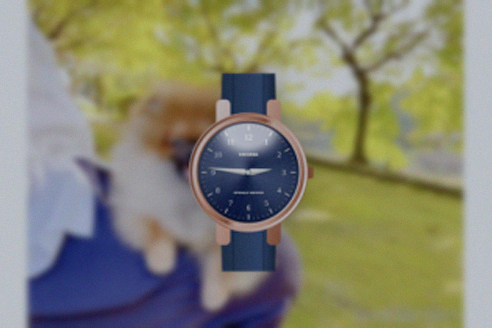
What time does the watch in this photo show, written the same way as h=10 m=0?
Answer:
h=2 m=46
